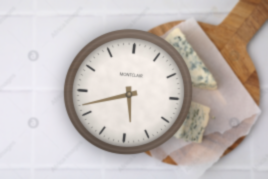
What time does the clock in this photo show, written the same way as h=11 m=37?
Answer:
h=5 m=42
